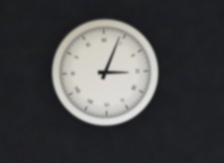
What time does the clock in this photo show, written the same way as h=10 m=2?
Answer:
h=3 m=4
